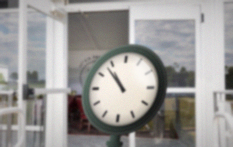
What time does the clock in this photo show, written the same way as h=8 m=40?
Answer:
h=10 m=53
